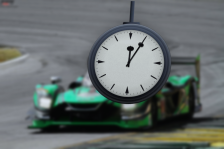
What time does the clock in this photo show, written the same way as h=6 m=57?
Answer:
h=12 m=5
